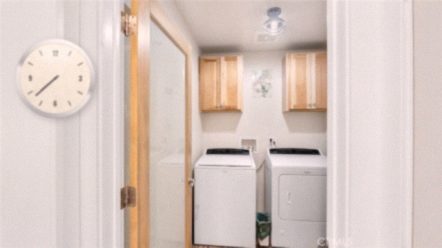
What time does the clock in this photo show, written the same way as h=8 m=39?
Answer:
h=7 m=38
